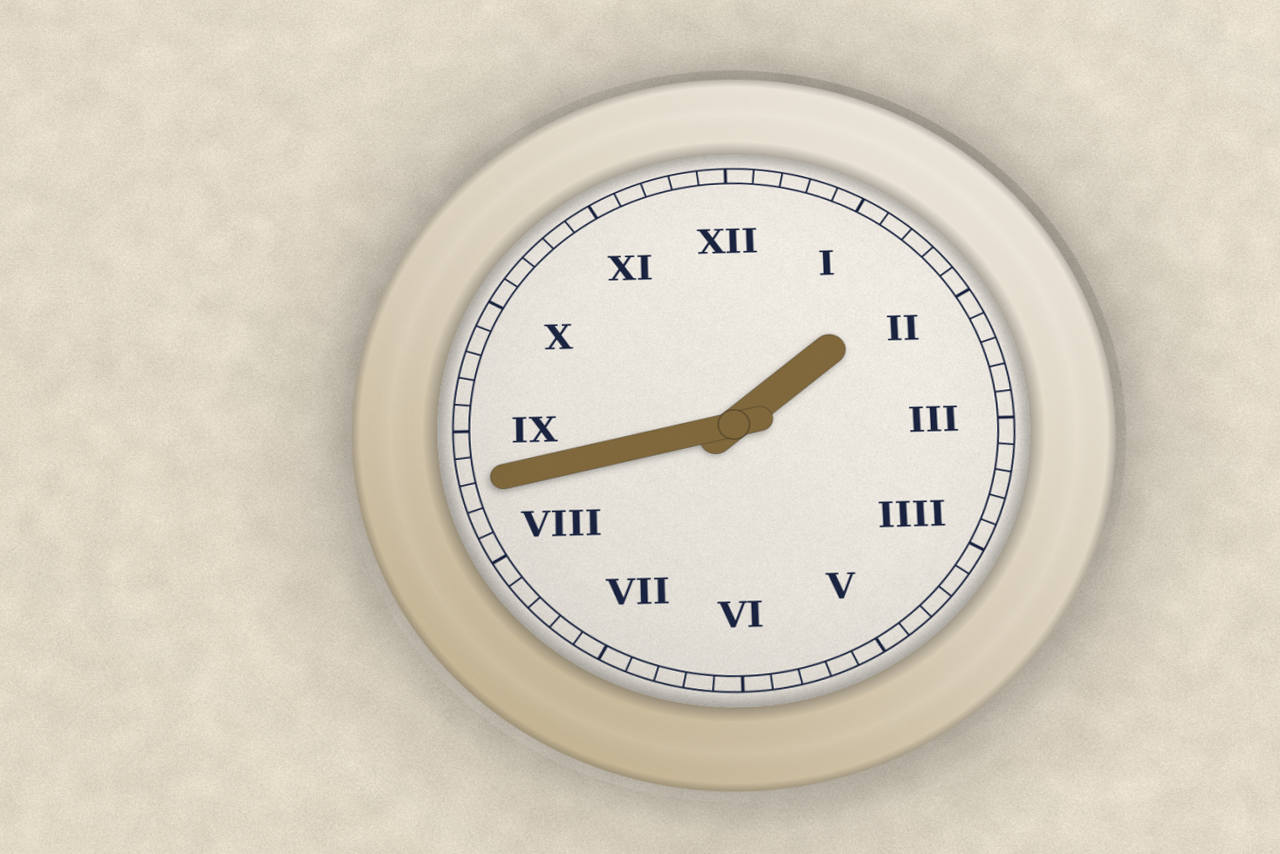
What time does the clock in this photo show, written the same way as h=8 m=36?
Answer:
h=1 m=43
